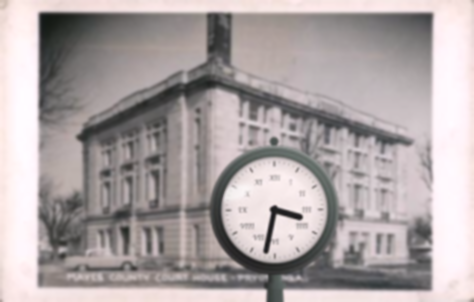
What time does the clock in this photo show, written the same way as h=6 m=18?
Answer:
h=3 m=32
